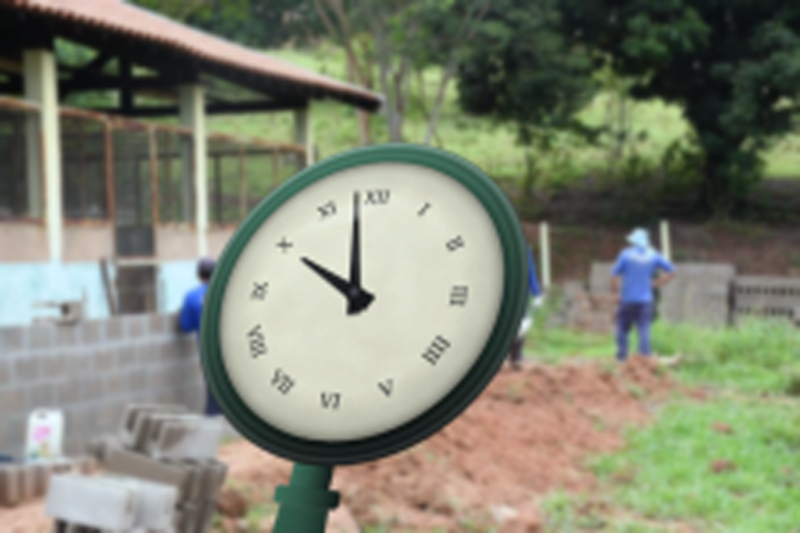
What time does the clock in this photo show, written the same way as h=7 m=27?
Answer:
h=9 m=58
